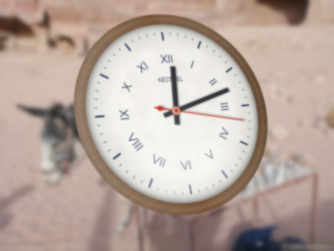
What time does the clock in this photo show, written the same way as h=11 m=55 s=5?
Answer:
h=12 m=12 s=17
